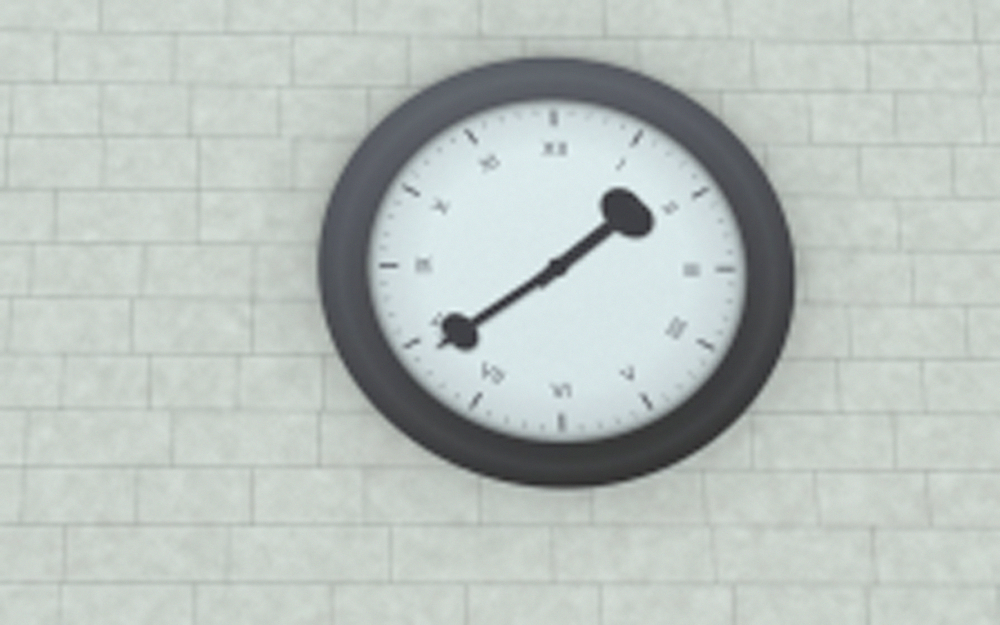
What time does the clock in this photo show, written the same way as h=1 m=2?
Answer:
h=1 m=39
